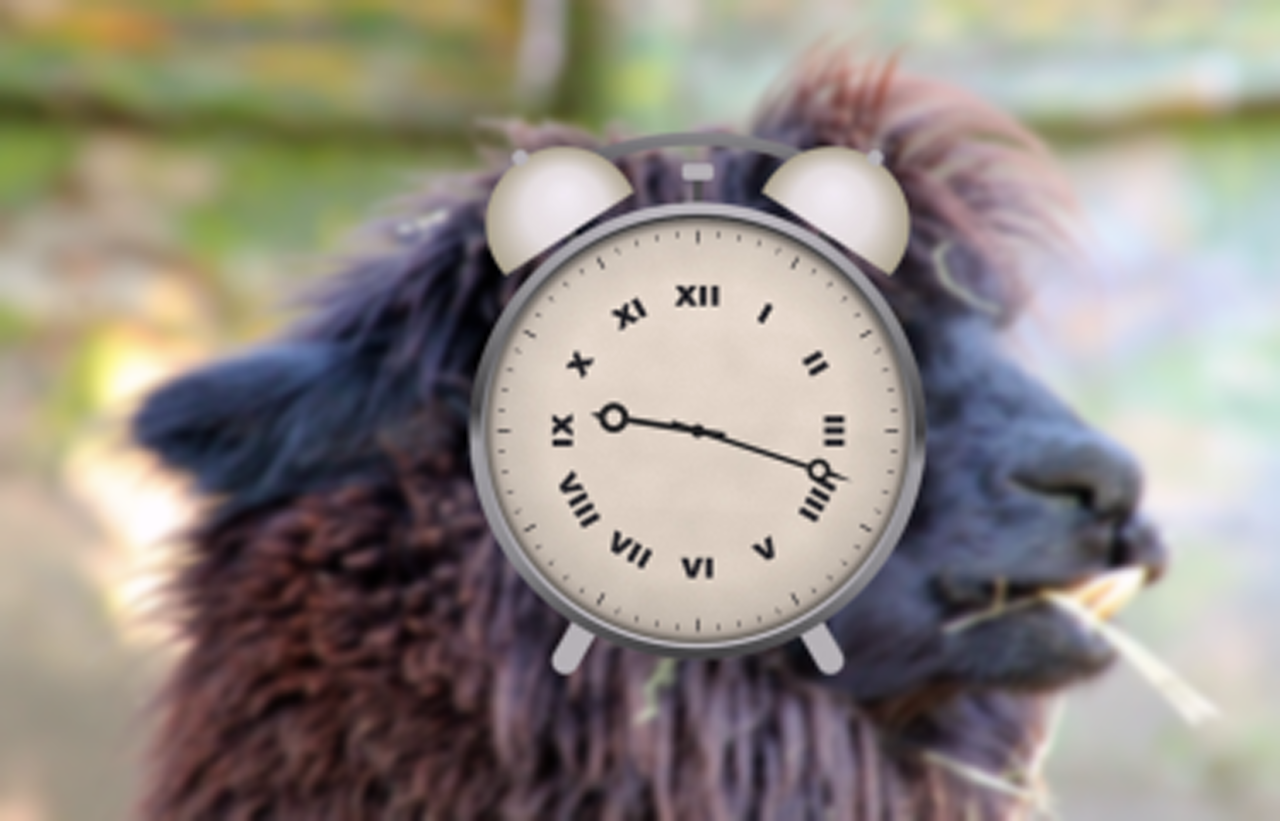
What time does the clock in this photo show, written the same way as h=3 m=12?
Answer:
h=9 m=18
